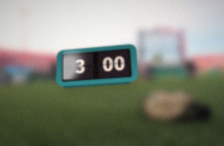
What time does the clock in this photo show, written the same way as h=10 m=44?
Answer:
h=3 m=0
